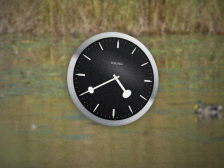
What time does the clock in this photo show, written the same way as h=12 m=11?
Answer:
h=4 m=40
